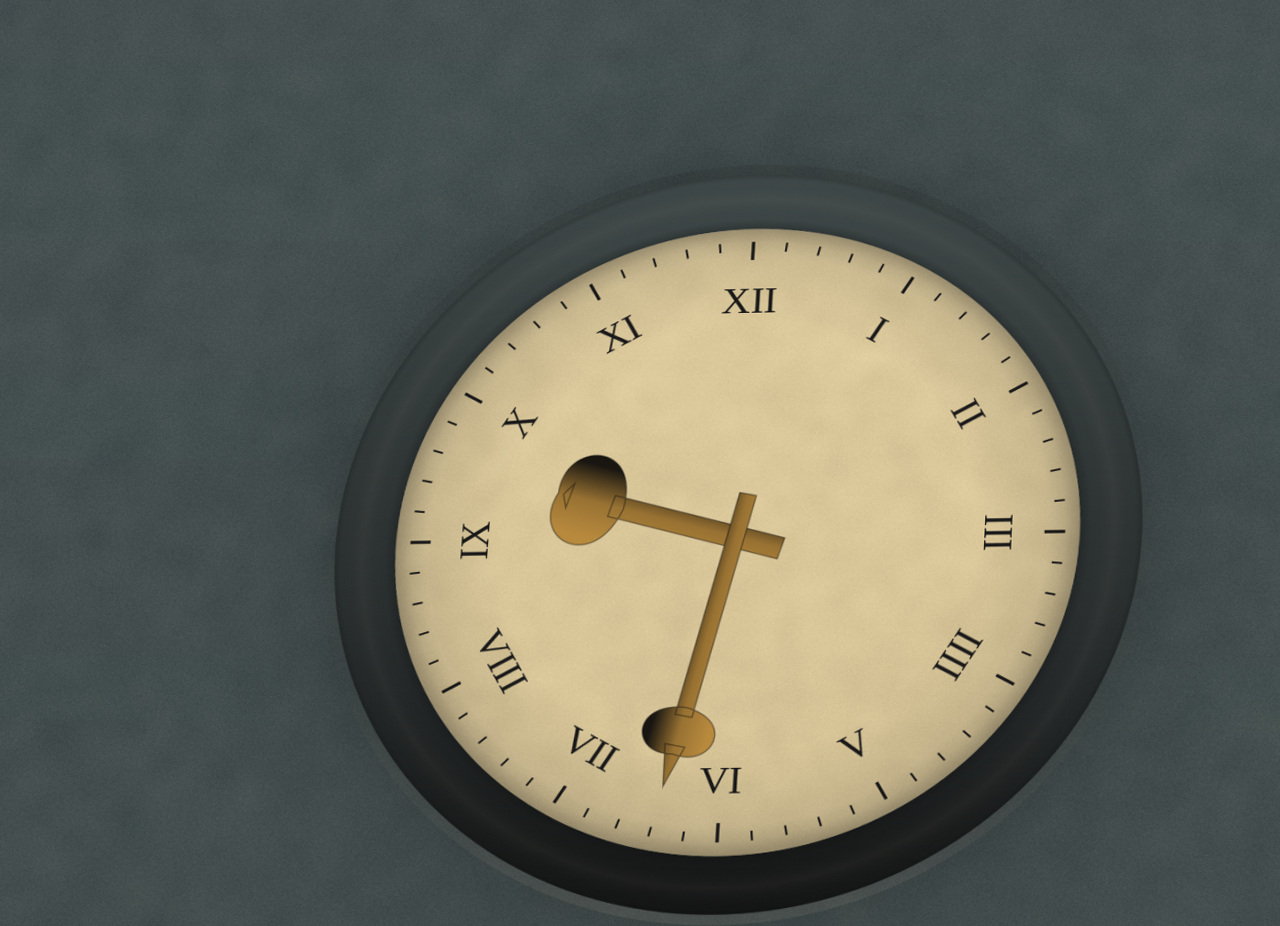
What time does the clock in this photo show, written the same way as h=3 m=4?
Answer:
h=9 m=32
